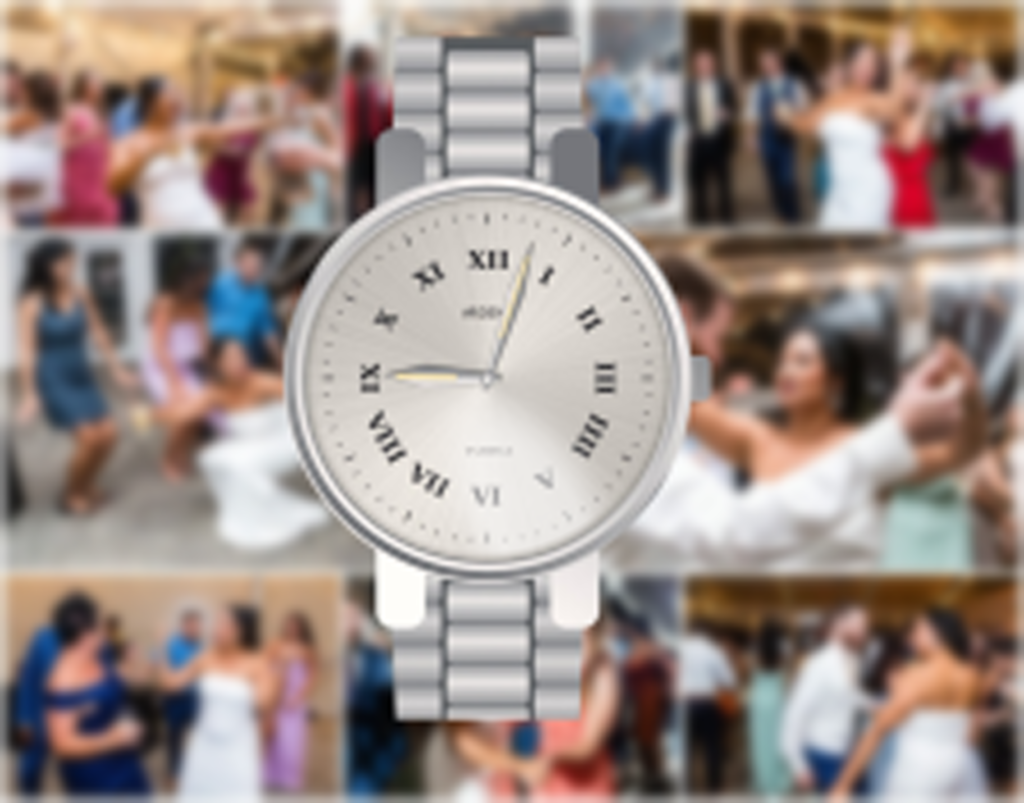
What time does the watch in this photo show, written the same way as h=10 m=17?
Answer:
h=9 m=3
